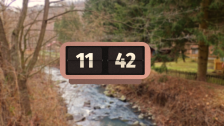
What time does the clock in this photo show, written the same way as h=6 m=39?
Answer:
h=11 m=42
